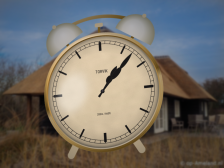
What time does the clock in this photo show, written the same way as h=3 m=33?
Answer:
h=1 m=7
